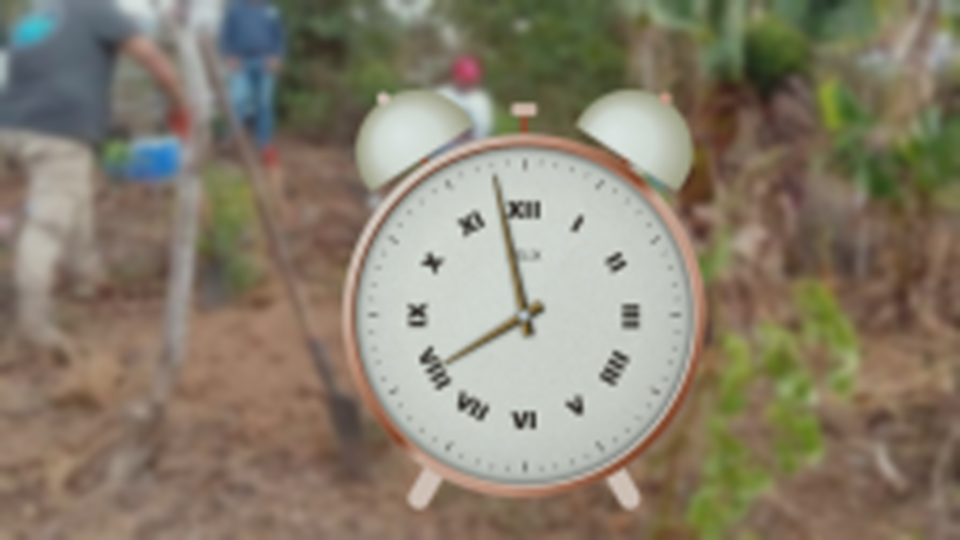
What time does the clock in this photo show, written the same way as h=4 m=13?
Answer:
h=7 m=58
